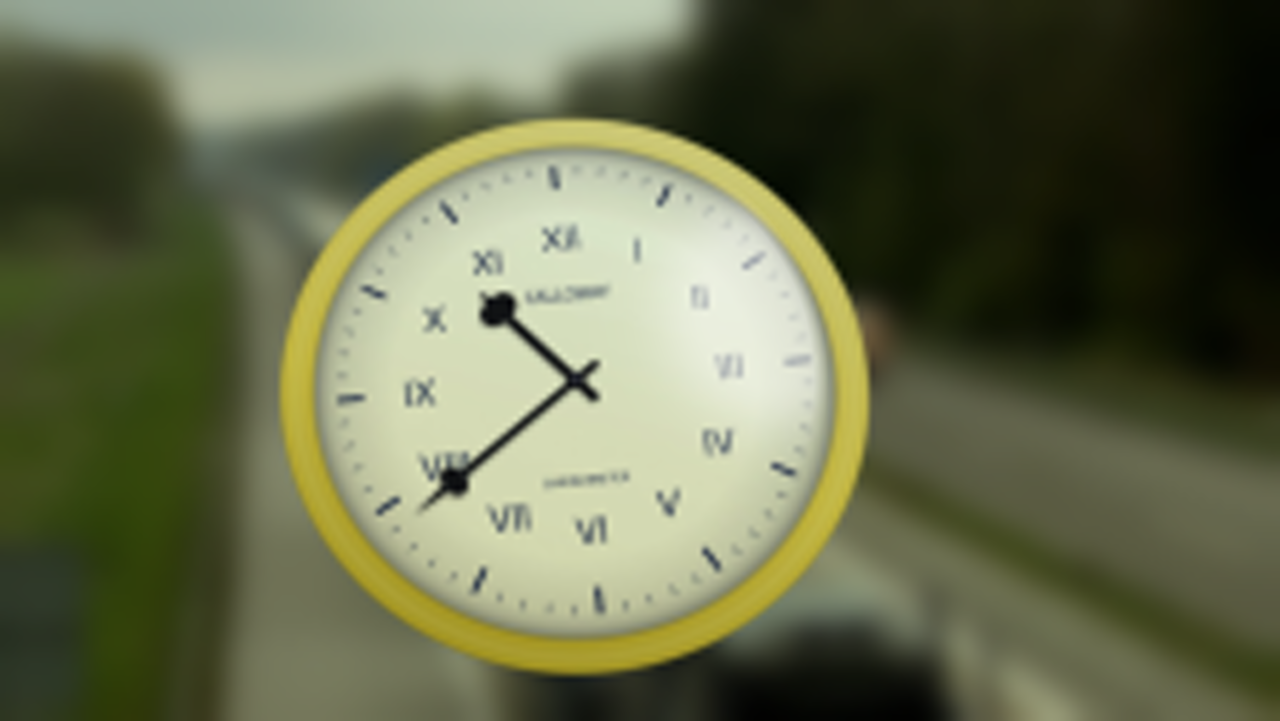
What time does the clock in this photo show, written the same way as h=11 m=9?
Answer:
h=10 m=39
